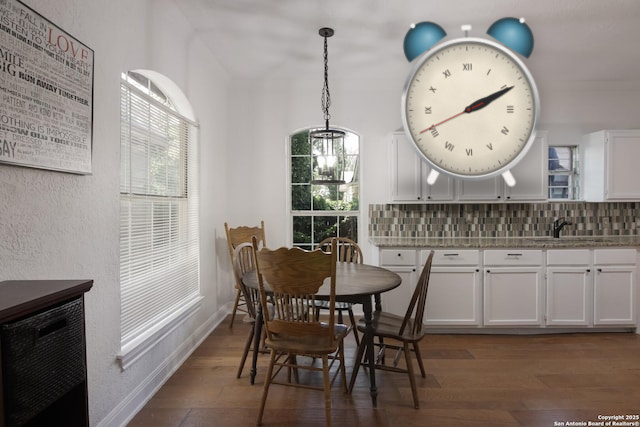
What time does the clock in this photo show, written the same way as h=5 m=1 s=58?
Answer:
h=2 m=10 s=41
